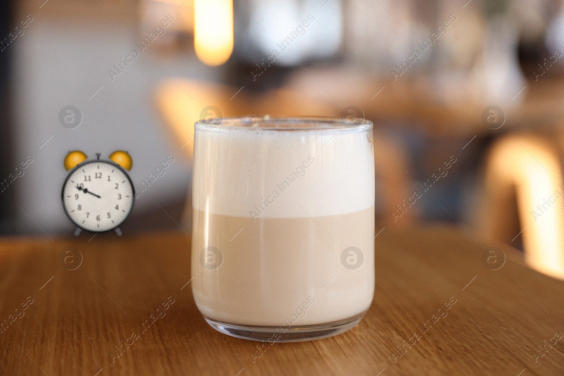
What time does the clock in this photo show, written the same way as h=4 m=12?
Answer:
h=9 m=49
